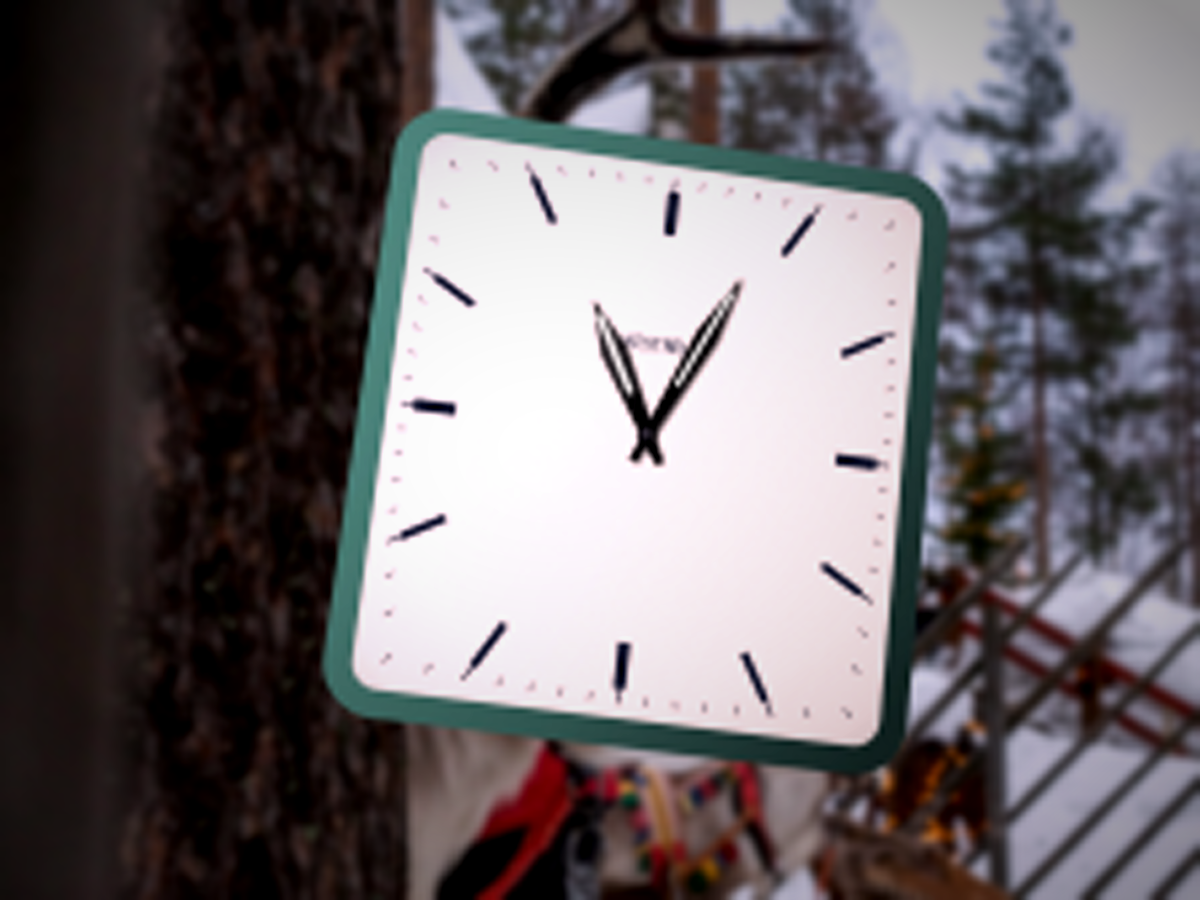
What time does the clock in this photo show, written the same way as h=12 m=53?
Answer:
h=11 m=4
